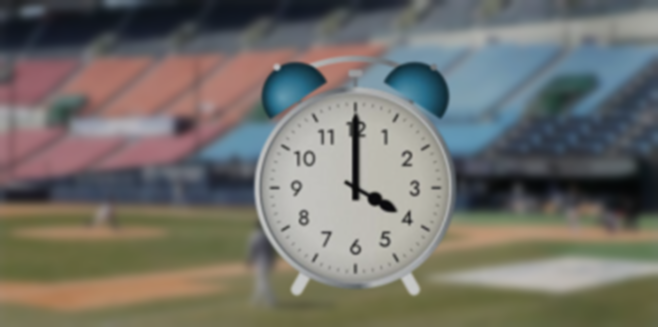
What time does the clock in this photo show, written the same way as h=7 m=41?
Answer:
h=4 m=0
